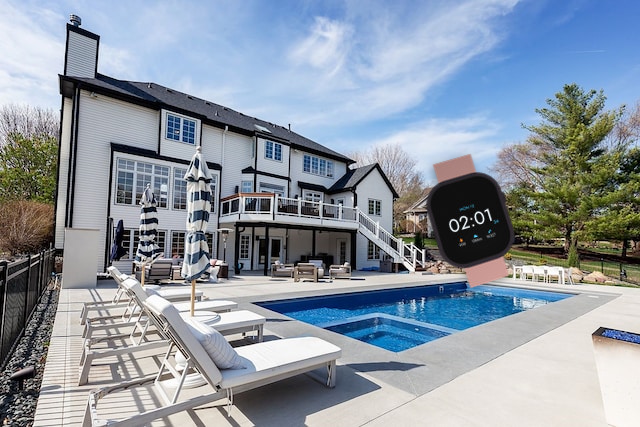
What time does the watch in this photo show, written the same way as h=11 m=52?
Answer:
h=2 m=1
